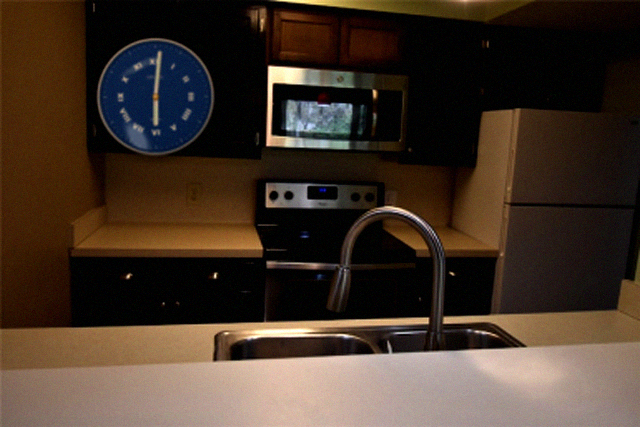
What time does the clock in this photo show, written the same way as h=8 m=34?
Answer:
h=6 m=1
